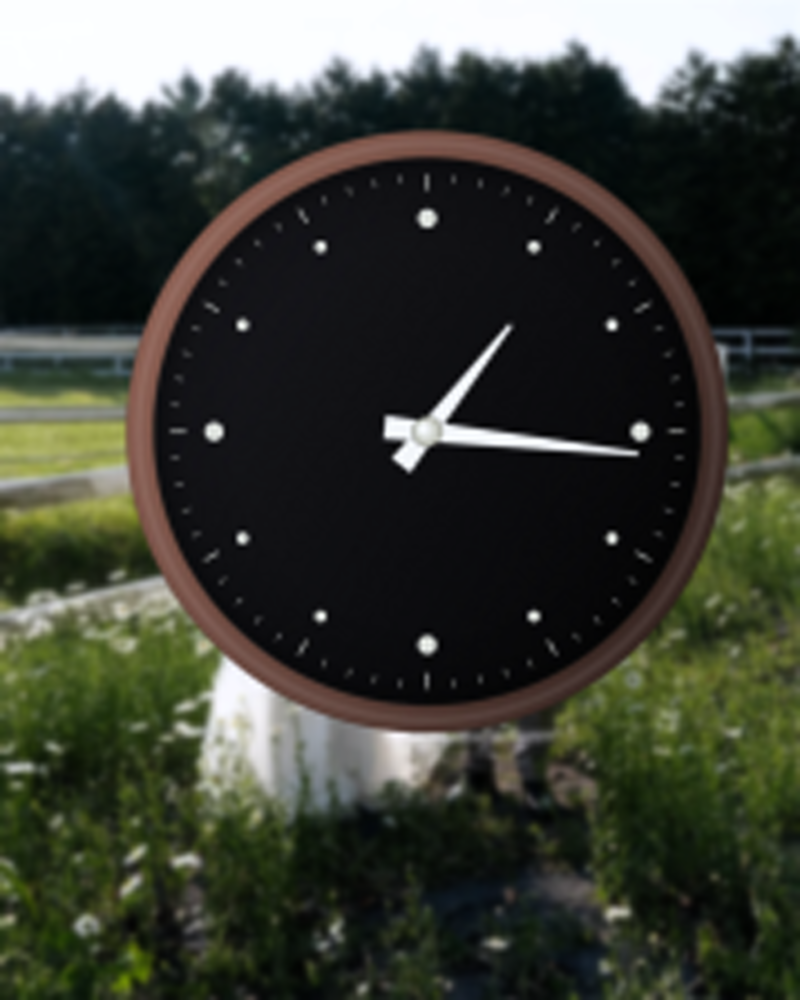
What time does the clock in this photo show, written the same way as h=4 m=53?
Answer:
h=1 m=16
